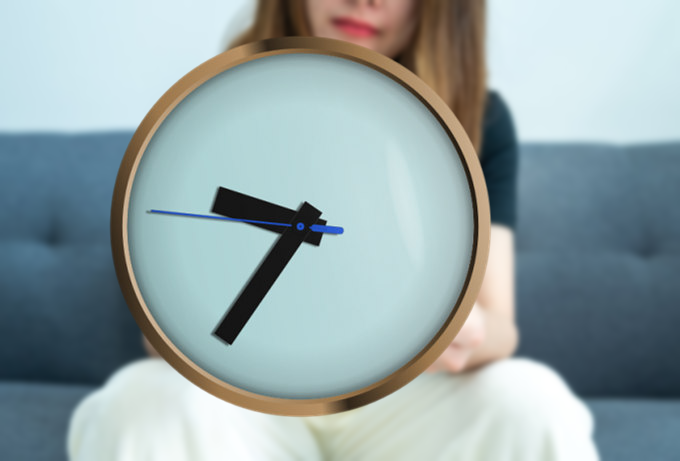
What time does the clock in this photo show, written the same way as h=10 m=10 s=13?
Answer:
h=9 m=35 s=46
